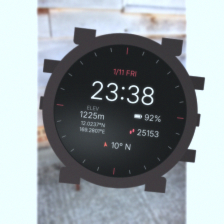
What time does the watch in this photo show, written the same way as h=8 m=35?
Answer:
h=23 m=38
